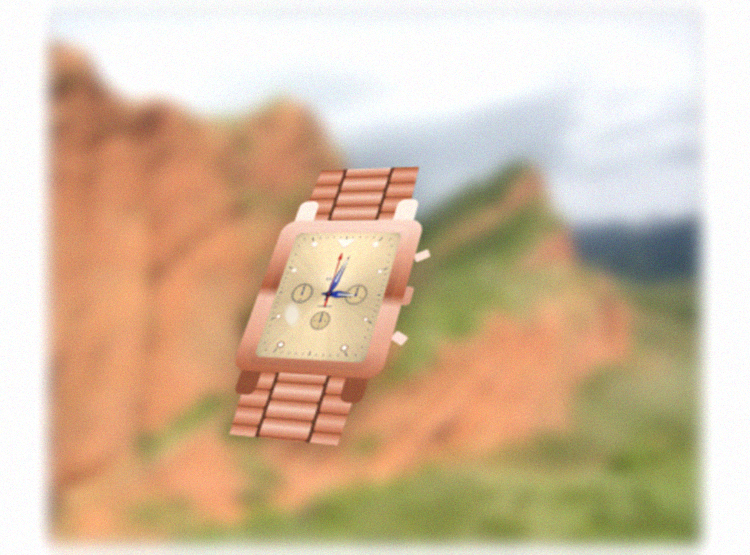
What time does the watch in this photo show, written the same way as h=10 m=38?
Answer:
h=3 m=2
